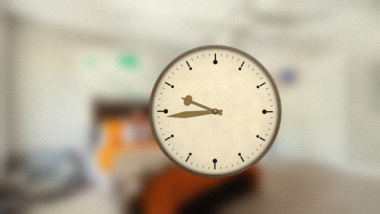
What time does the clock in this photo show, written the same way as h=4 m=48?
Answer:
h=9 m=44
